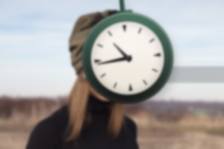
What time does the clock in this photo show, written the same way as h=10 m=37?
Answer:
h=10 m=44
